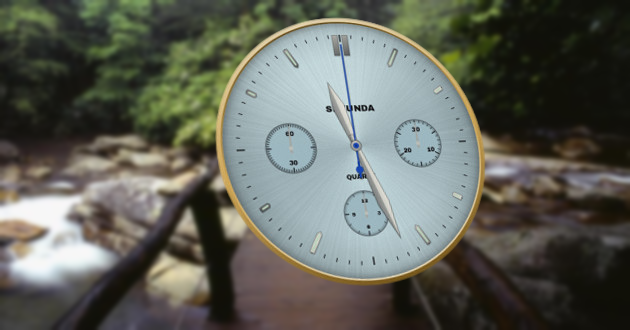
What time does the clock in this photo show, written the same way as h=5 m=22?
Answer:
h=11 m=27
